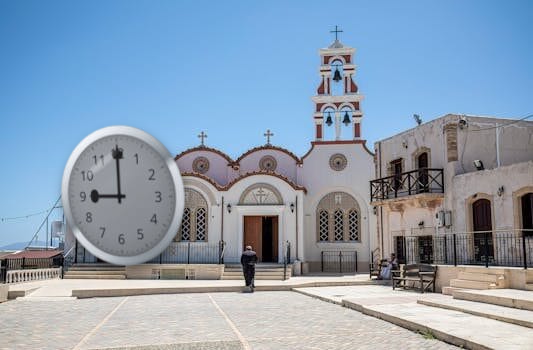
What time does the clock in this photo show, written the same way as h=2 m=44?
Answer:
h=9 m=0
